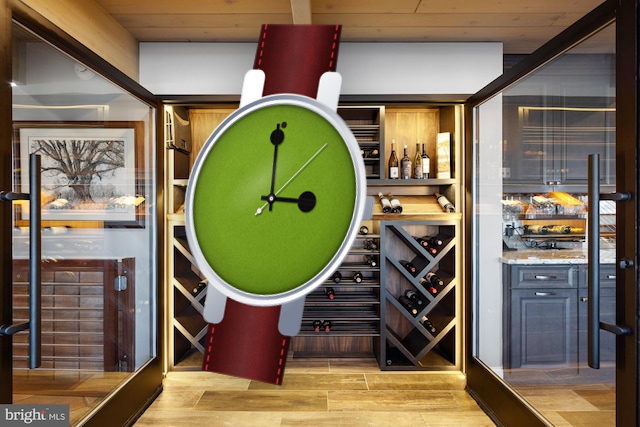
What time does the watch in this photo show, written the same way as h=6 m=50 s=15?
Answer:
h=2 m=59 s=7
